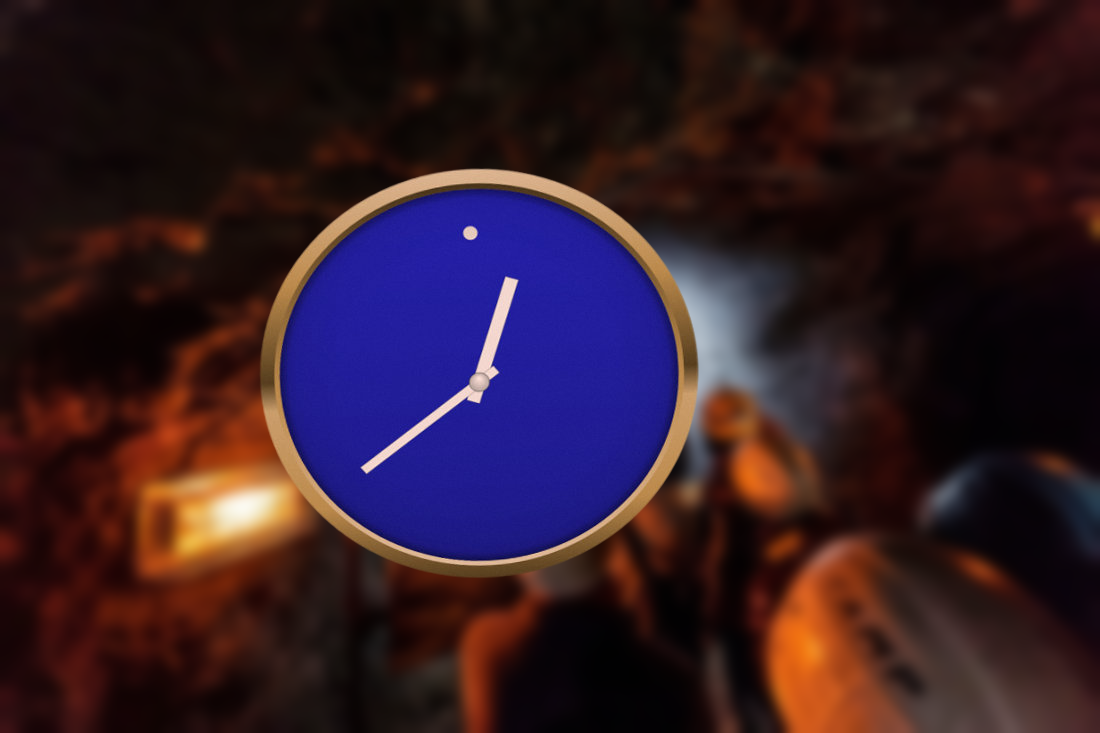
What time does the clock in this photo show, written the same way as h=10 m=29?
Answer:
h=12 m=39
